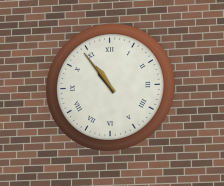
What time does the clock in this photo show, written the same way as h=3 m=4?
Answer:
h=10 m=54
